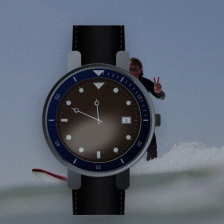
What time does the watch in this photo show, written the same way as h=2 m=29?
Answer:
h=11 m=49
